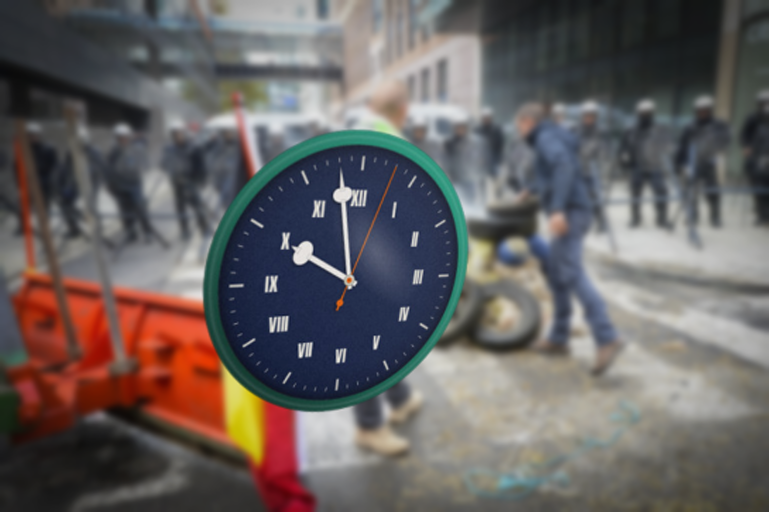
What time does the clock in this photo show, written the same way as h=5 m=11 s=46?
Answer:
h=9 m=58 s=3
